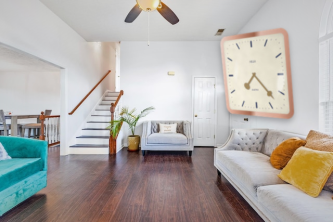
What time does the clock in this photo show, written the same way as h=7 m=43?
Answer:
h=7 m=23
